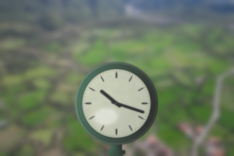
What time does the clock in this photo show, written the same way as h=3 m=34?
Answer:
h=10 m=18
